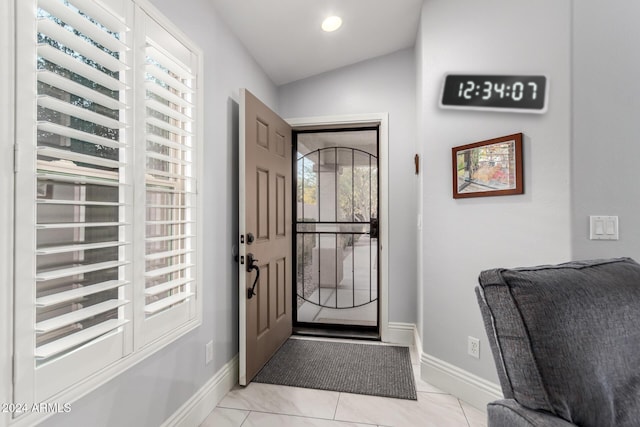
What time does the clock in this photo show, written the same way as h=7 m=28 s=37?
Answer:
h=12 m=34 s=7
